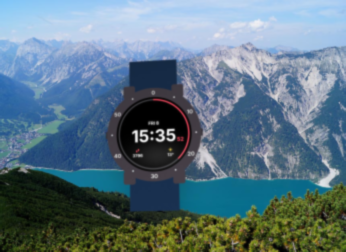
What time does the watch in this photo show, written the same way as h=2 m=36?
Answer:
h=15 m=35
